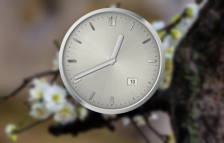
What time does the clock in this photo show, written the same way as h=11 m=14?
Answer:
h=12 m=41
